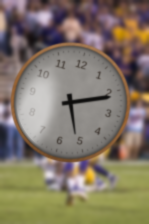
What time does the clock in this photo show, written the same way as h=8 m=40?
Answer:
h=5 m=11
